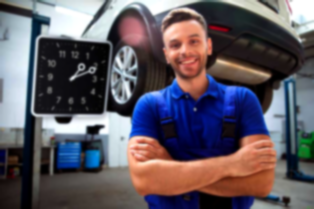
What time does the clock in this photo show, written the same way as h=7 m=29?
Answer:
h=1 m=11
